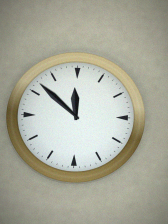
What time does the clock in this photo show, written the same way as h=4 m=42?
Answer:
h=11 m=52
